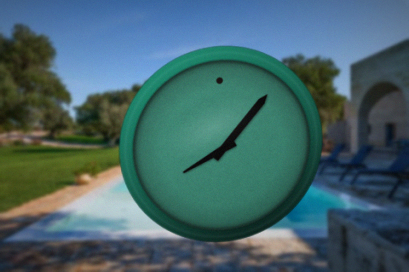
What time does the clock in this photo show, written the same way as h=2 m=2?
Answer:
h=8 m=7
